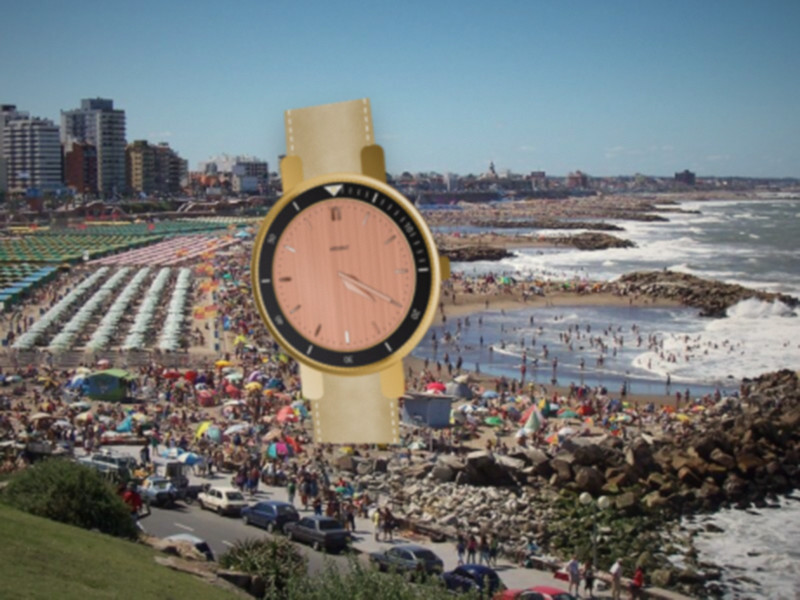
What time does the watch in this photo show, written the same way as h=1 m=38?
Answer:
h=4 m=20
